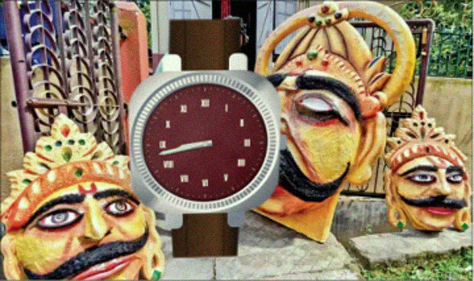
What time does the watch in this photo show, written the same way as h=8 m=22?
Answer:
h=8 m=43
